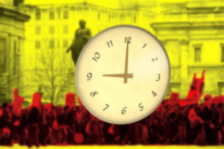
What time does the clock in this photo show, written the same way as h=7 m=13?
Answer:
h=9 m=0
